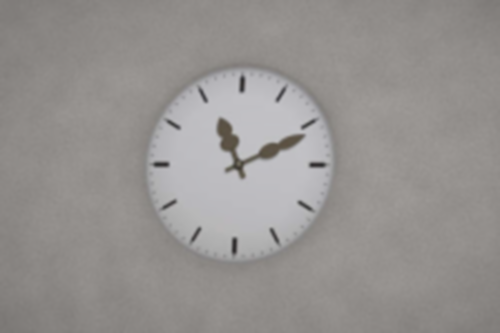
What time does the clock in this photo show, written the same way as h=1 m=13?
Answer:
h=11 m=11
